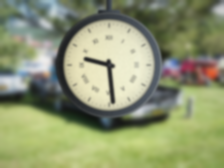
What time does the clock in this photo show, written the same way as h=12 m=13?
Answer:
h=9 m=29
